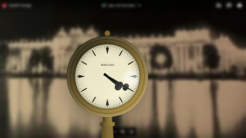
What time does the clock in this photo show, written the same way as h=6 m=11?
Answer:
h=4 m=20
